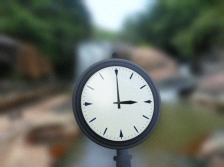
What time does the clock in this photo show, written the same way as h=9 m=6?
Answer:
h=3 m=0
